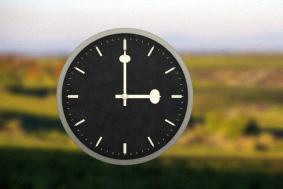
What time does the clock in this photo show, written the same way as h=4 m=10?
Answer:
h=3 m=0
